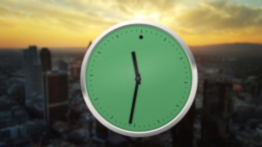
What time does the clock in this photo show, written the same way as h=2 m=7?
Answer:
h=11 m=31
